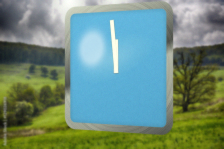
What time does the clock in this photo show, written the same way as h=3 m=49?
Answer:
h=11 m=59
